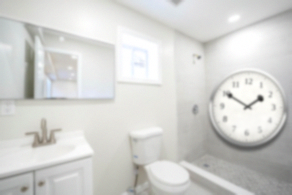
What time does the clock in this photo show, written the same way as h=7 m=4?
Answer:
h=1 m=50
